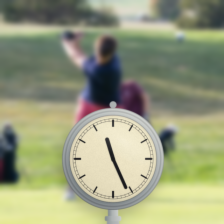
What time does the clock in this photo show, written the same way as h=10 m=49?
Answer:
h=11 m=26
